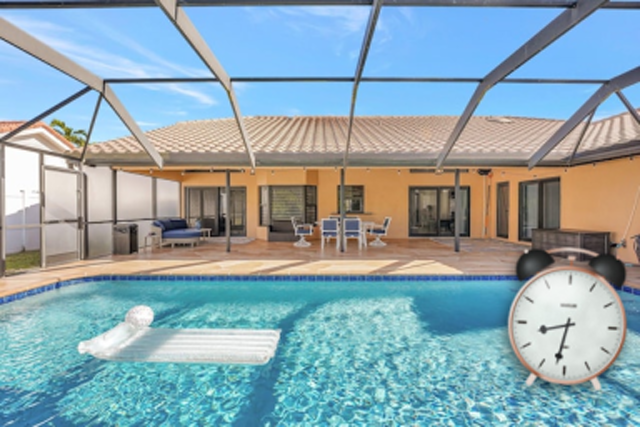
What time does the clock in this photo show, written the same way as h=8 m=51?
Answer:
h=8 m=32
